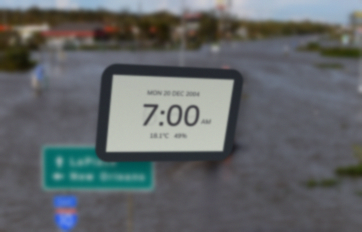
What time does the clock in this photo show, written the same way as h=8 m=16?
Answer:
h=7 m=0
